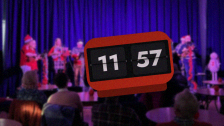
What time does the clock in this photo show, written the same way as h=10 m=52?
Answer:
h=11 m=57
